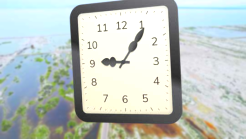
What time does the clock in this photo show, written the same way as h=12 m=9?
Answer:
h=9 m=6
